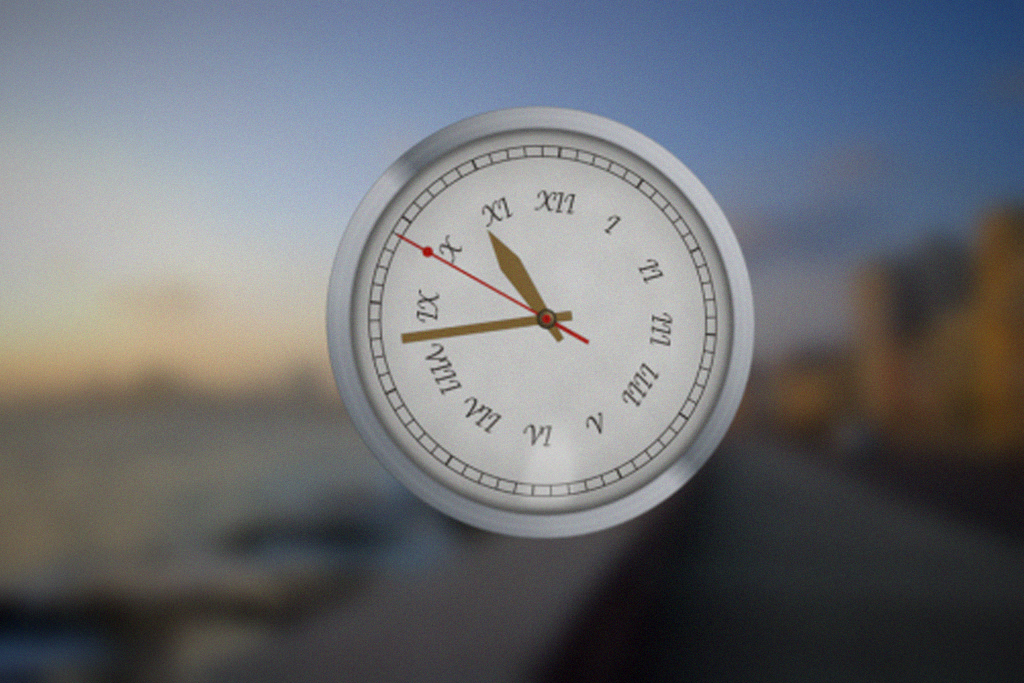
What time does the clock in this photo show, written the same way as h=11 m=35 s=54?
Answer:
h=10 m=42 s=49
